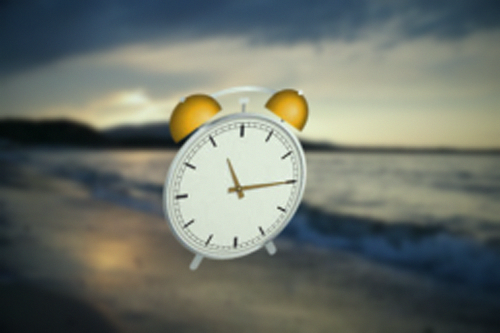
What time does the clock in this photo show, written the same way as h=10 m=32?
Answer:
h=11 m=15
